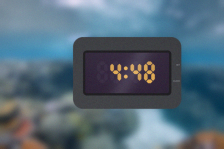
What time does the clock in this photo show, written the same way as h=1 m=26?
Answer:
h=4 m=48
